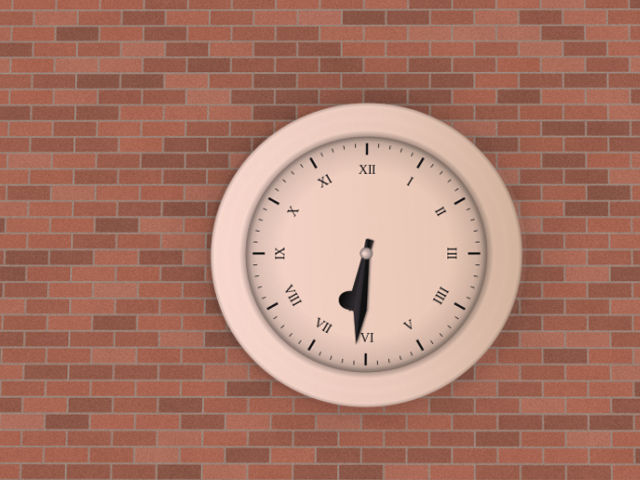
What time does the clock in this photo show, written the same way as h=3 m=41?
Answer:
h=6 m=31
